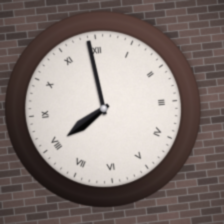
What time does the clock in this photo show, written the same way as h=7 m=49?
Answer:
h=7 m=59
